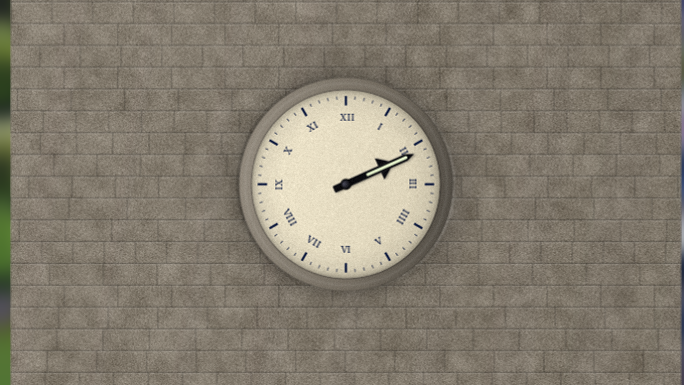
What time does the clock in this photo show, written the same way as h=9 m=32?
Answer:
h=2 m=11
